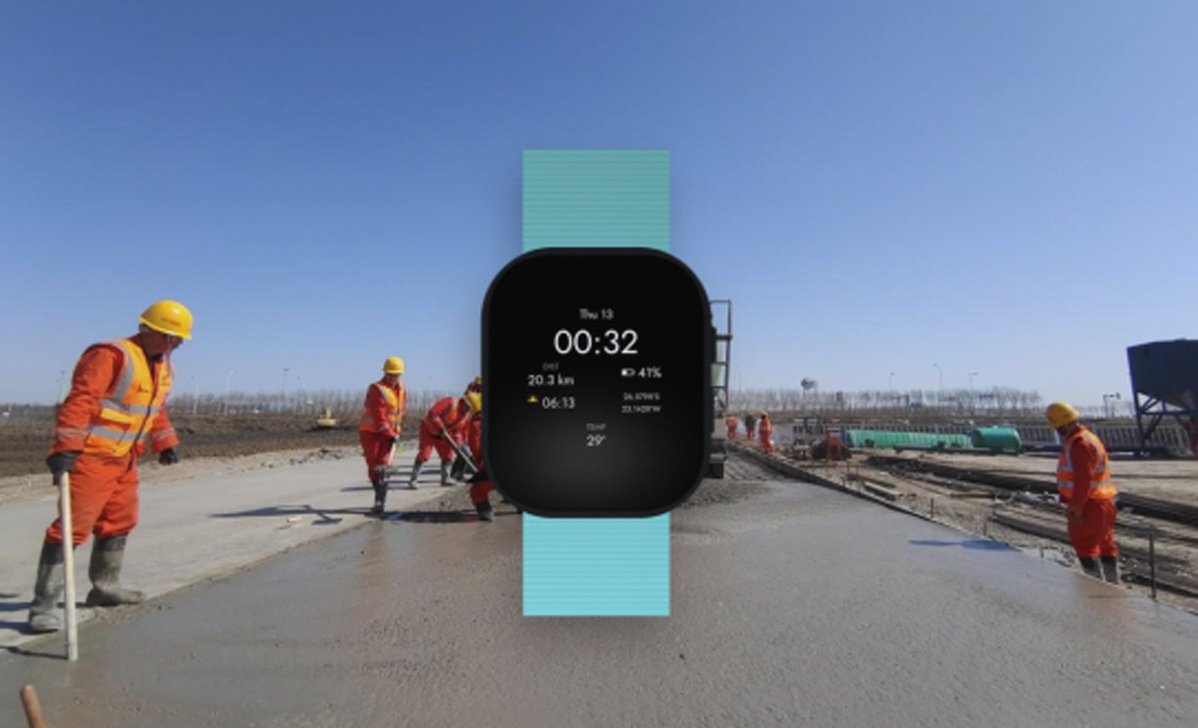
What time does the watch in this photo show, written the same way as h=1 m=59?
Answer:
h=0 m=32
